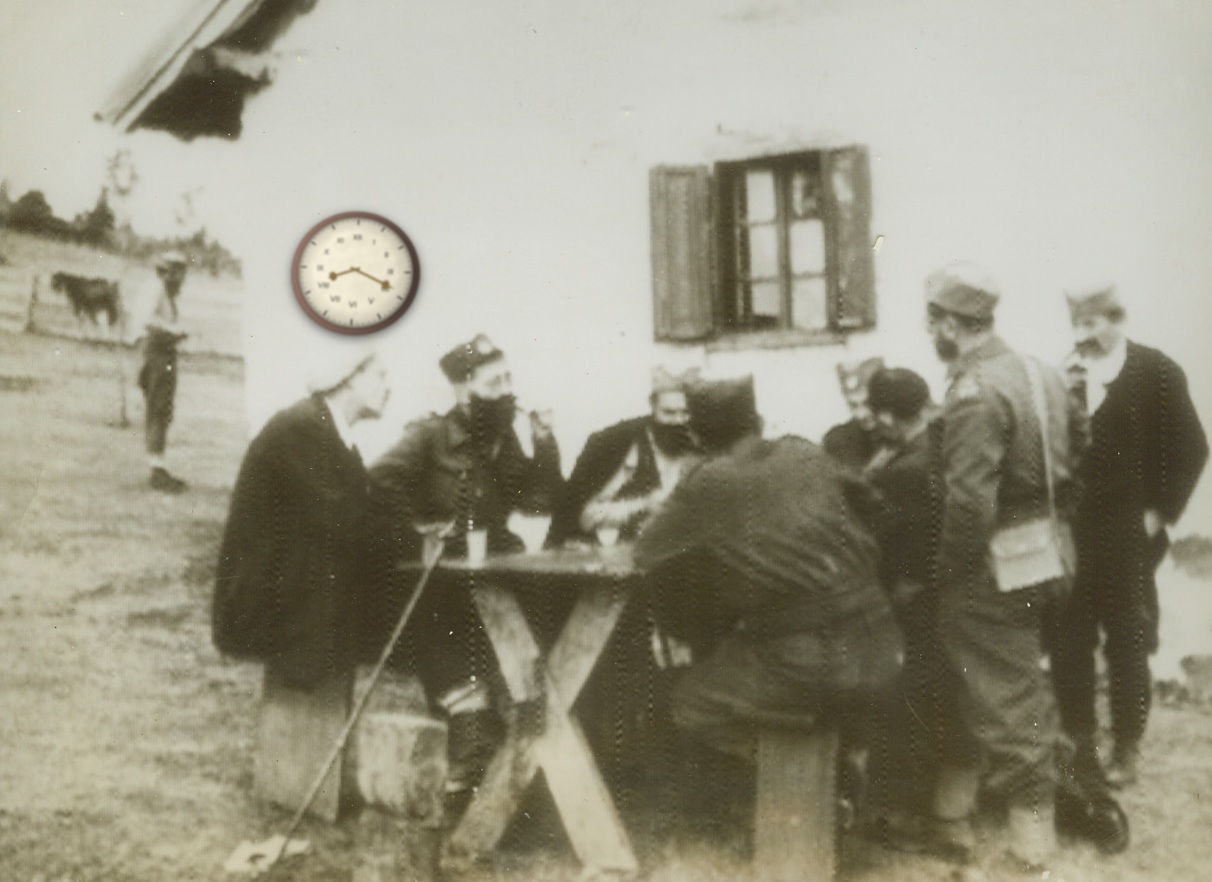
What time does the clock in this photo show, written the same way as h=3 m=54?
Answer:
h=8 m=19
